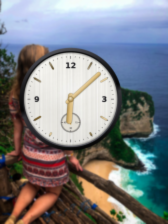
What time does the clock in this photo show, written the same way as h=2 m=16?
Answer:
h=6 m=8
